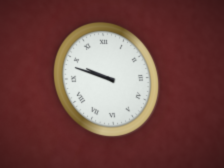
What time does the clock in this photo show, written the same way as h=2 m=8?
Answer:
h=9 m=48
